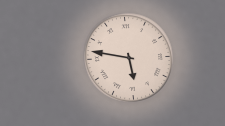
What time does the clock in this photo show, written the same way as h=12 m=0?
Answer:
h=5 m=47
